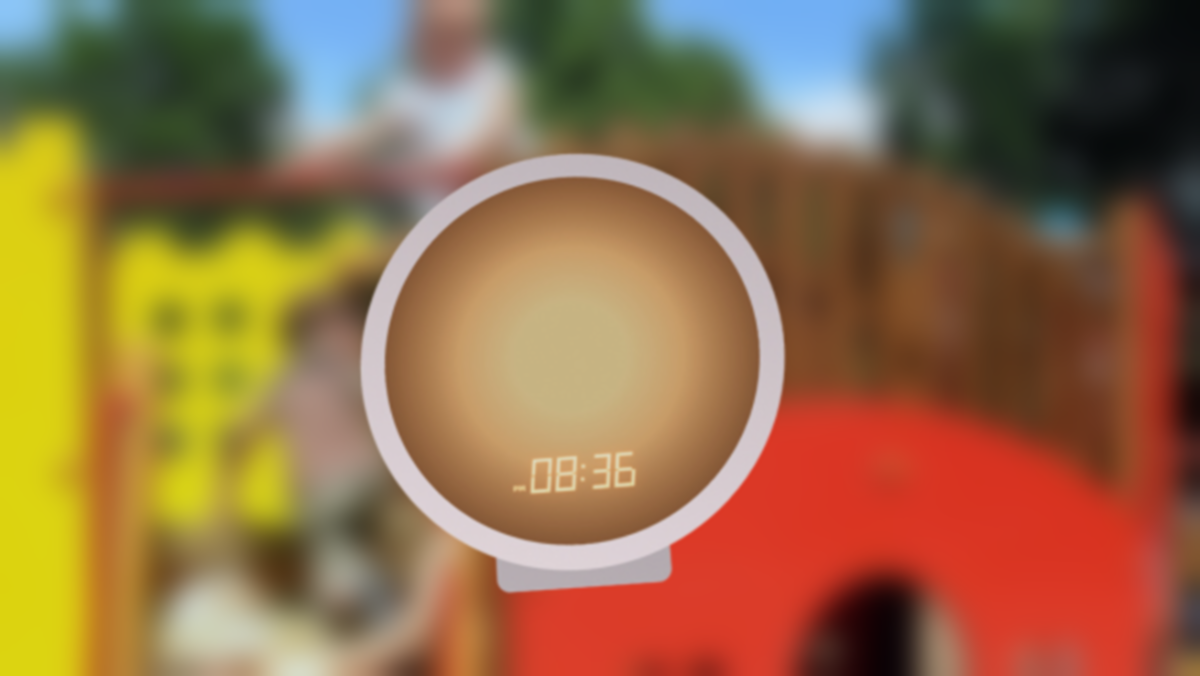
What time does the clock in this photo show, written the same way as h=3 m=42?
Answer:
h=8 m=36
